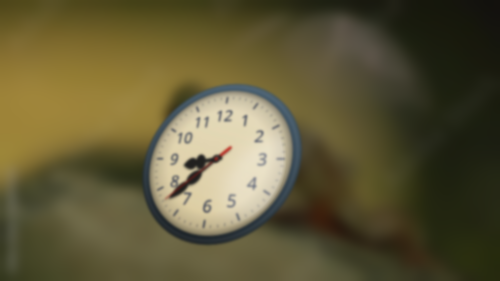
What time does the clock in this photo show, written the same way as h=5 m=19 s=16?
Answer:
h=8 m=37 s=38
